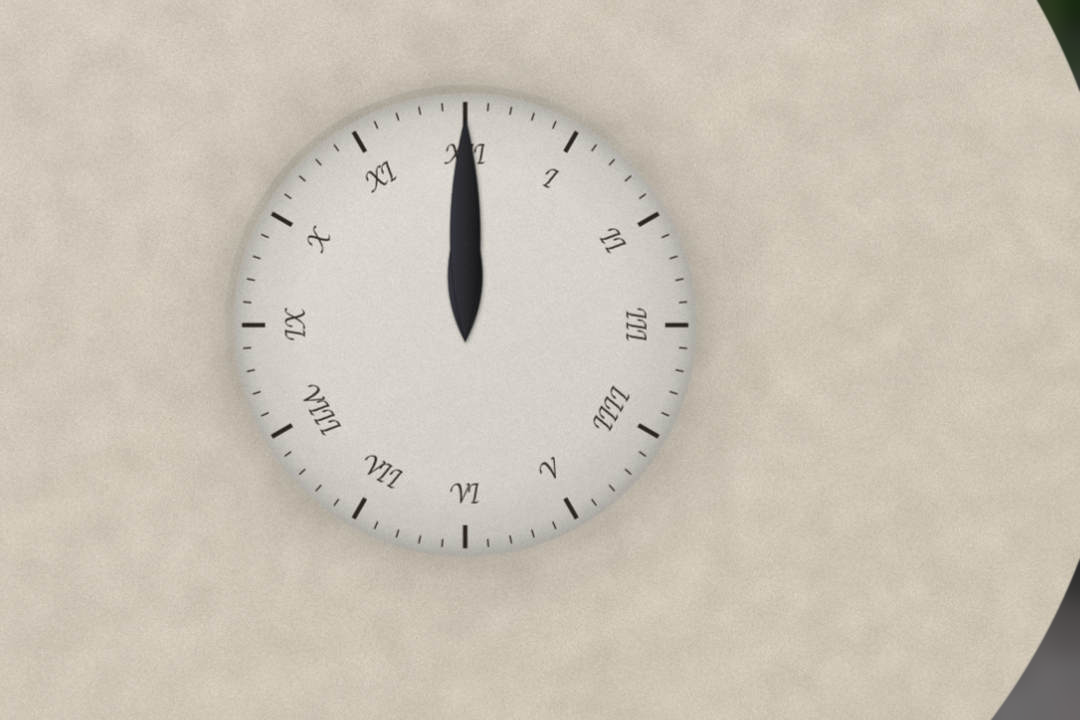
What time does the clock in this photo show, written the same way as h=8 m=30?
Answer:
h=12 m=0
